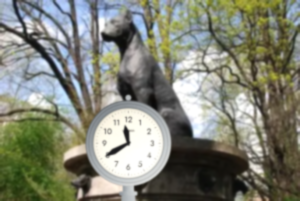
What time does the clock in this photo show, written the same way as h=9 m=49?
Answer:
h=11 m=40
